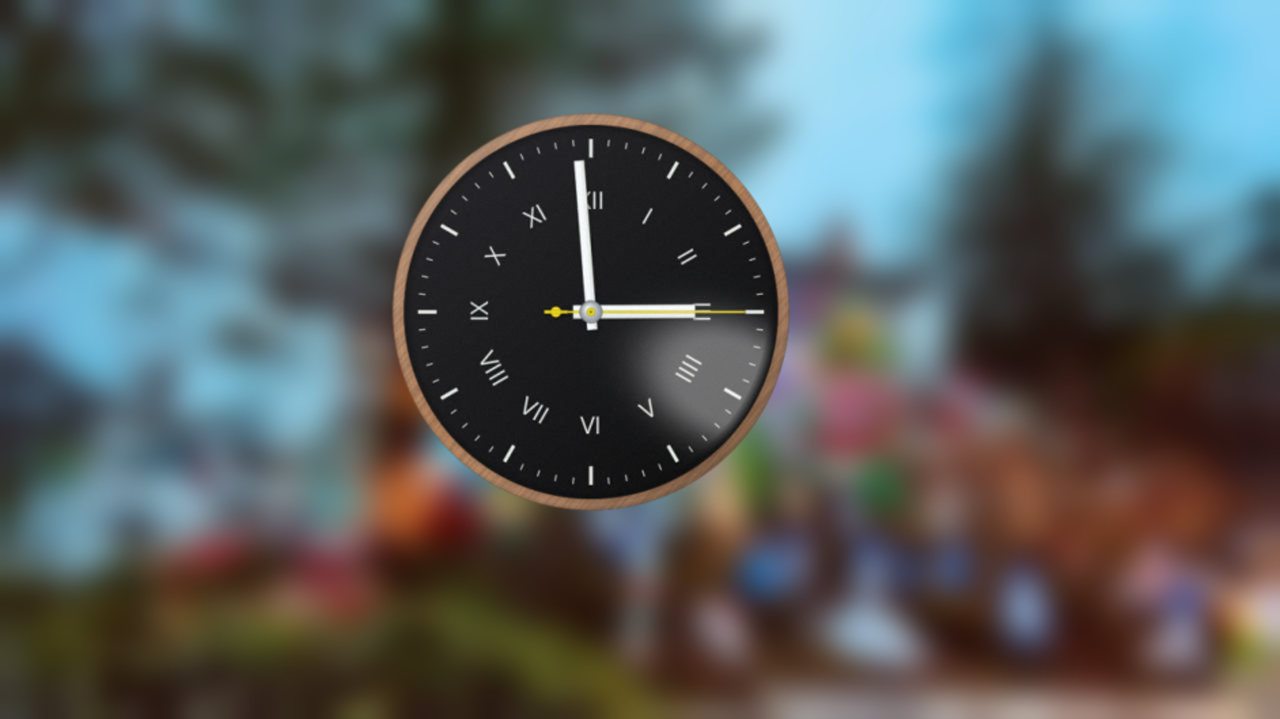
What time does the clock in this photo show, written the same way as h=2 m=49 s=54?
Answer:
h=2 m=59 s=15
